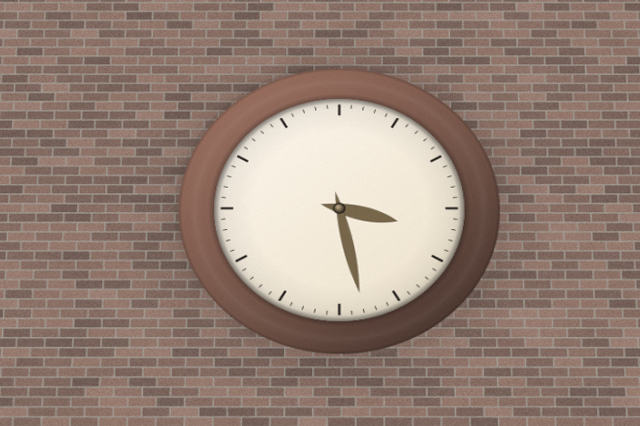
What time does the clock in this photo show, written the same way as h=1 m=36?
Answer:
h=3 m=28
